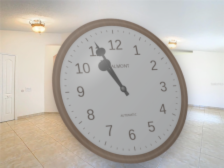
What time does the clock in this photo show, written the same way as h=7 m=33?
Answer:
h=10 m=56
